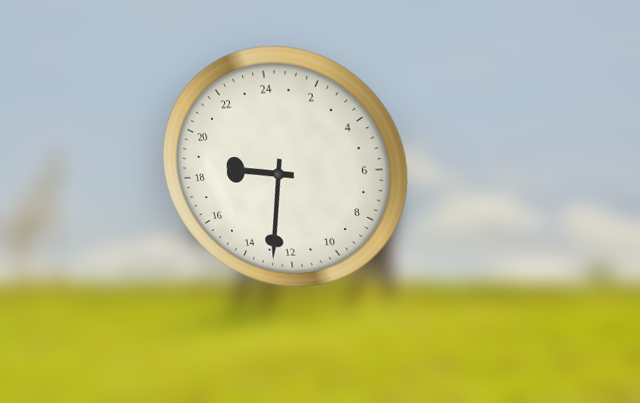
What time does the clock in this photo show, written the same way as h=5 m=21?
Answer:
h=18 m=32
